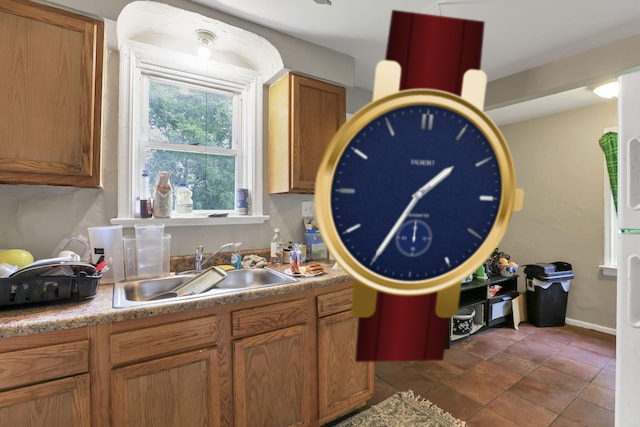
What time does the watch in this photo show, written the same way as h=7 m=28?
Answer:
h=1 m=35
